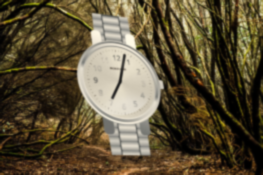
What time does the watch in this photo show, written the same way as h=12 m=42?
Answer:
h=7 m=3
